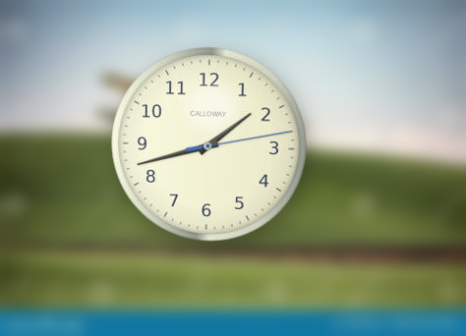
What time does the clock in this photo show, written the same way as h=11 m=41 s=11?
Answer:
h=1 m=42 s=13
